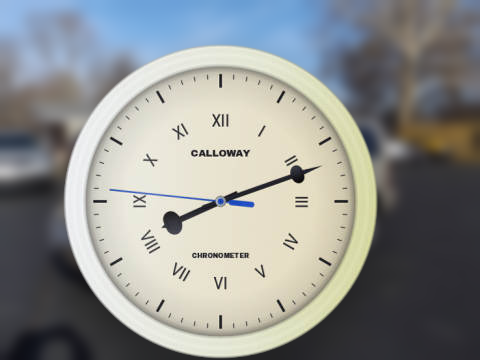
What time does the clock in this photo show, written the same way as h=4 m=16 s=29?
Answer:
h=8 m=11 s=46
